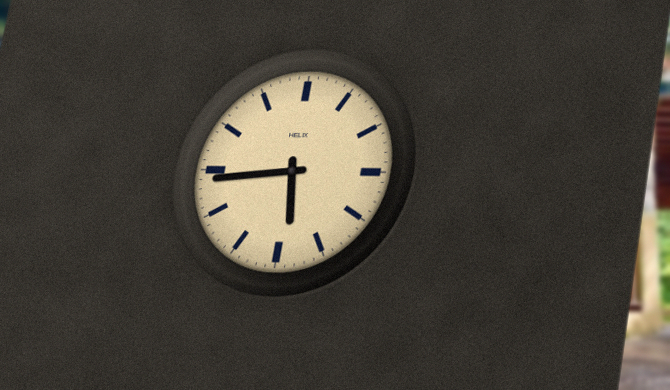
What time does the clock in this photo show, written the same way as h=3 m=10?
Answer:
h=5 m=44
